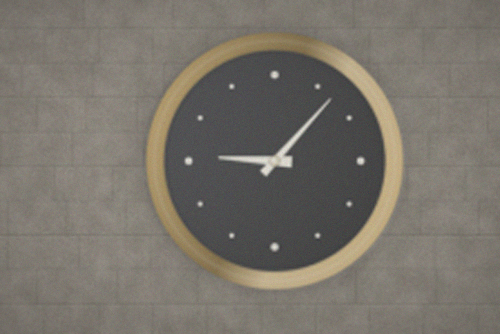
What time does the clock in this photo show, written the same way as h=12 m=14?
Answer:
h=9 m=7
